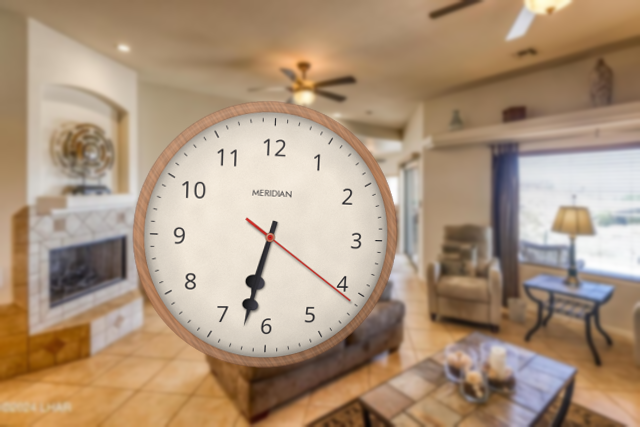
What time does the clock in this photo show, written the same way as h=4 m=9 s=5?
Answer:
h=6 m=32 s=21
